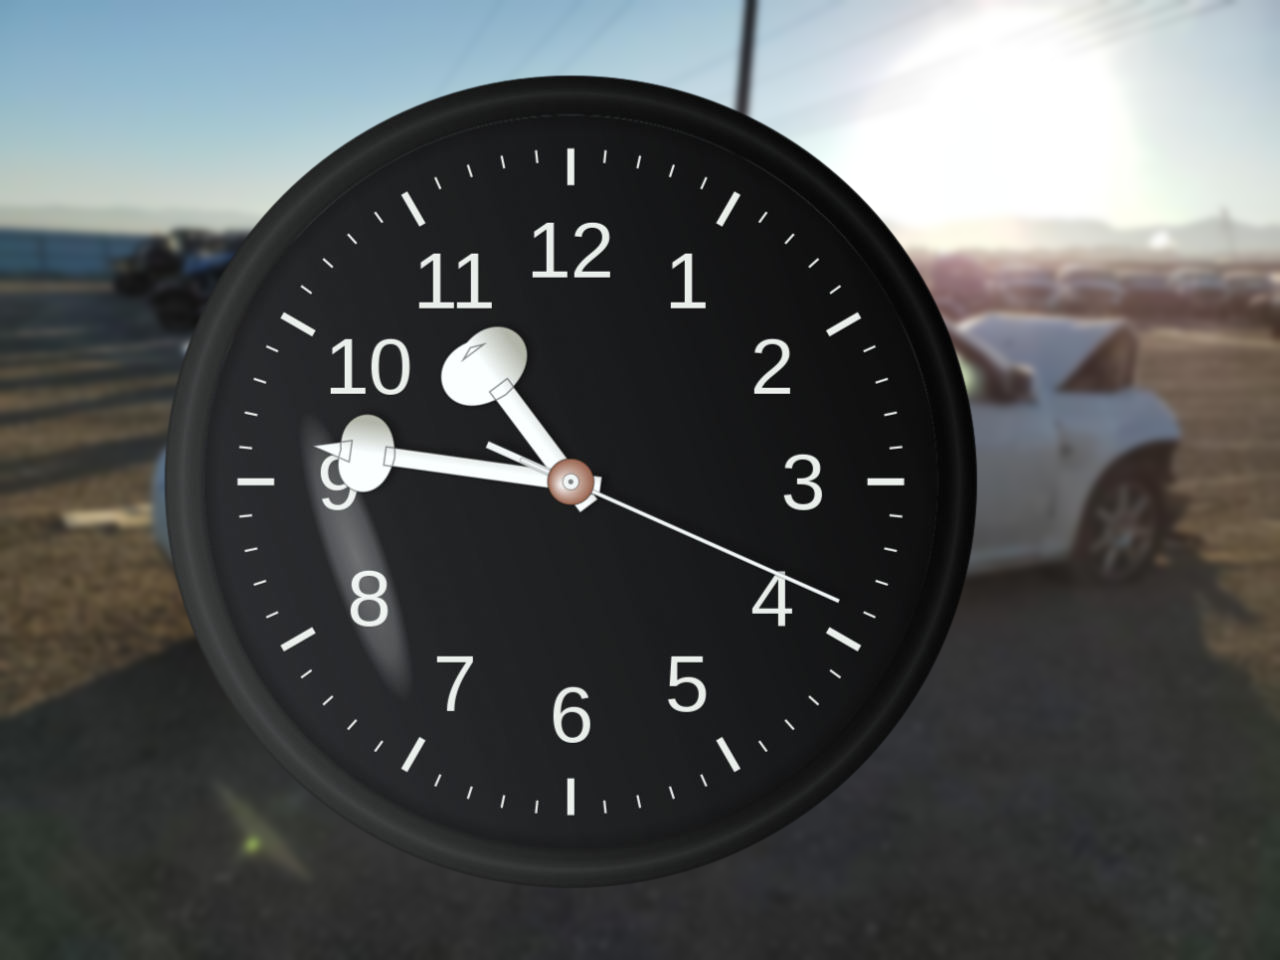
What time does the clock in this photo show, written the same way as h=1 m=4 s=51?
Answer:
h=10 m=46 s=19
